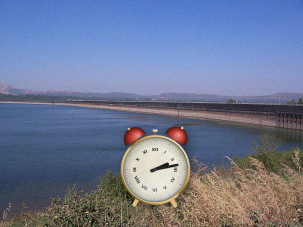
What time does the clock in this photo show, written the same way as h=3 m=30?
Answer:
h=2 m=13
